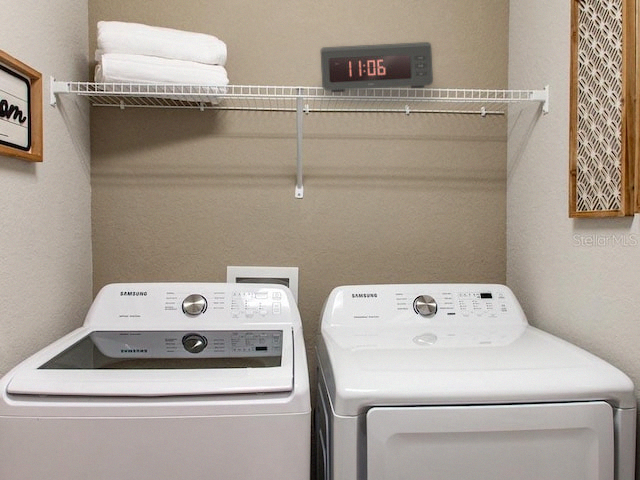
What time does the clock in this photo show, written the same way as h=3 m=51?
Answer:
h=11 m=6
